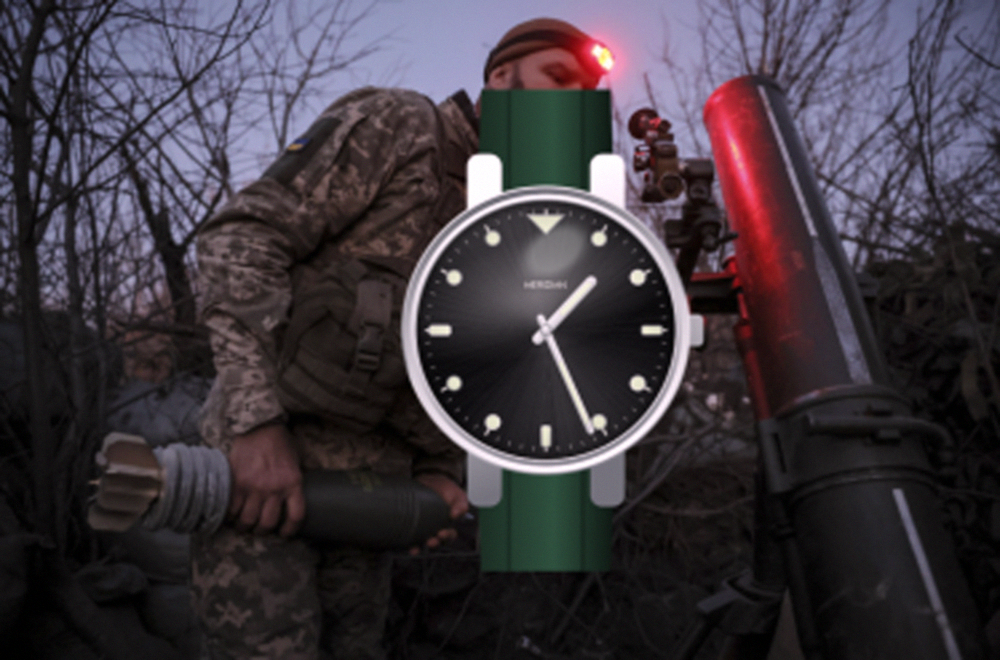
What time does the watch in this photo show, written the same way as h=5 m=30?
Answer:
h=1 m=26
